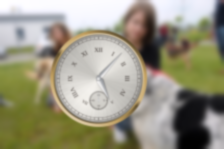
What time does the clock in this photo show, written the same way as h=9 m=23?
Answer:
h=5 m=7
